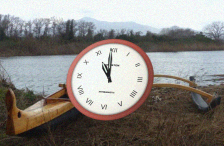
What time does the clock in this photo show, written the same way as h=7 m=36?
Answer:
h=10 m=59
